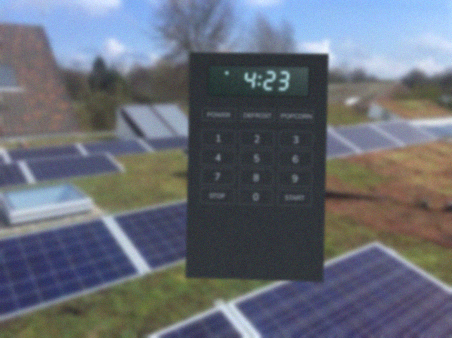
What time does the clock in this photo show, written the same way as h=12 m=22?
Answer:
h=4 m=23
